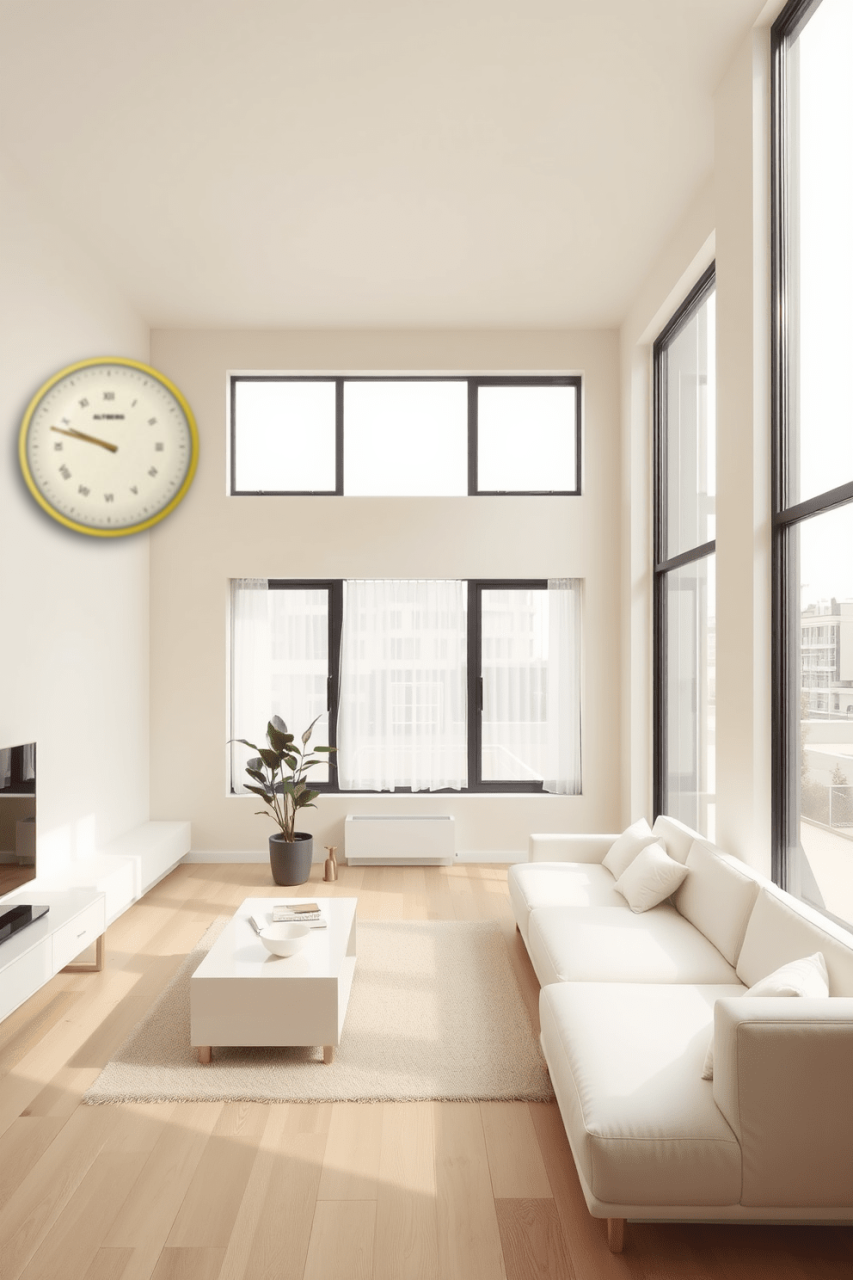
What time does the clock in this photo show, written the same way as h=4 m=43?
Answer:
h=9 m=48
